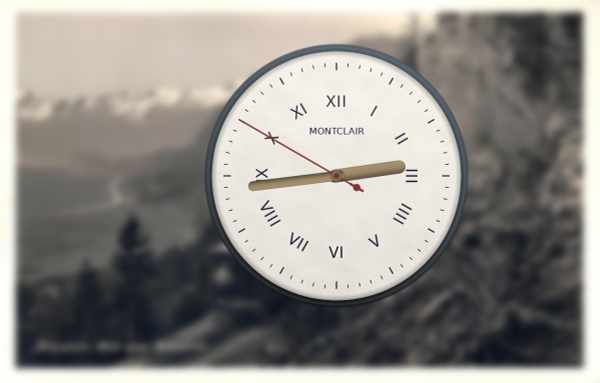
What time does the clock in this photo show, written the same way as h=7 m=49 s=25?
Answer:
h=2 m=43 s=50
